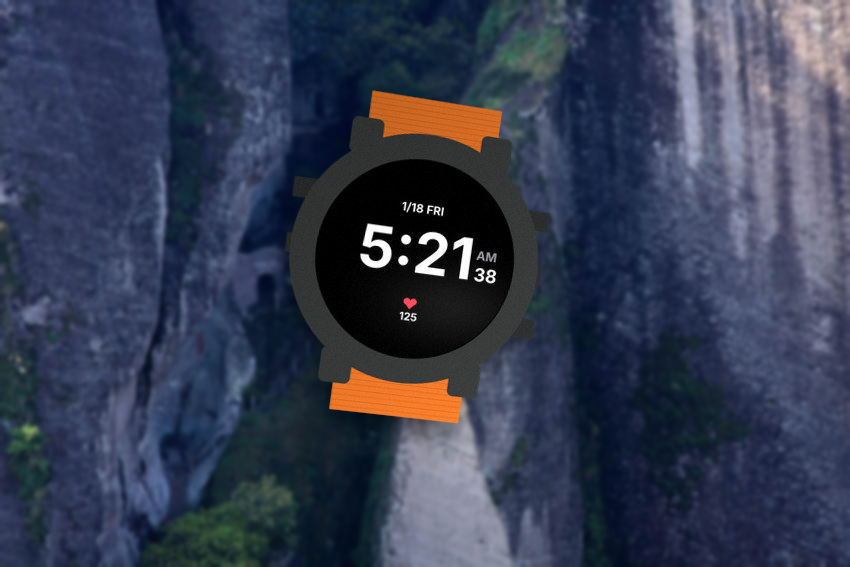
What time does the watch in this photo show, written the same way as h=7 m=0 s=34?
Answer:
h=5 m=21 s=38
